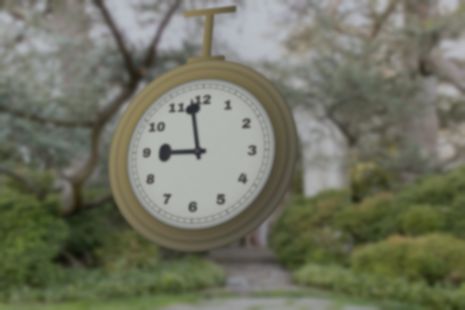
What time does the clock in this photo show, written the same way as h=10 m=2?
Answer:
h=8 m=58
